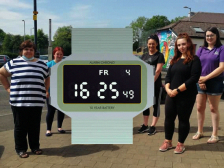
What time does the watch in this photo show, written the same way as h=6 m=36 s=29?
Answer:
h=16 m=25 s=49
